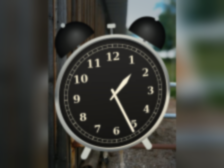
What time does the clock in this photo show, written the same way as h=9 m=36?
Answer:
h=1 m=26
